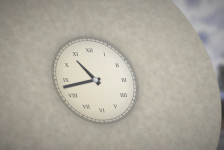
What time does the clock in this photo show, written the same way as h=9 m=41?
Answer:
h=10 m=43
